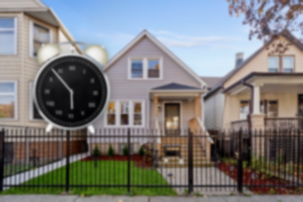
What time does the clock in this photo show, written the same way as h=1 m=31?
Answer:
h=5 m=53
